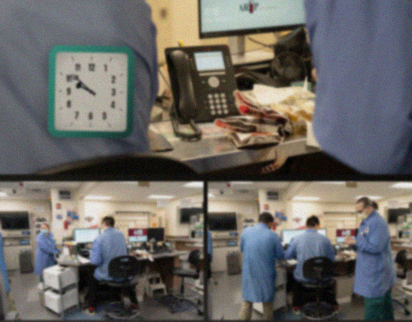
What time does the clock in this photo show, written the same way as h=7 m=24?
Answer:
h=9 m=52
